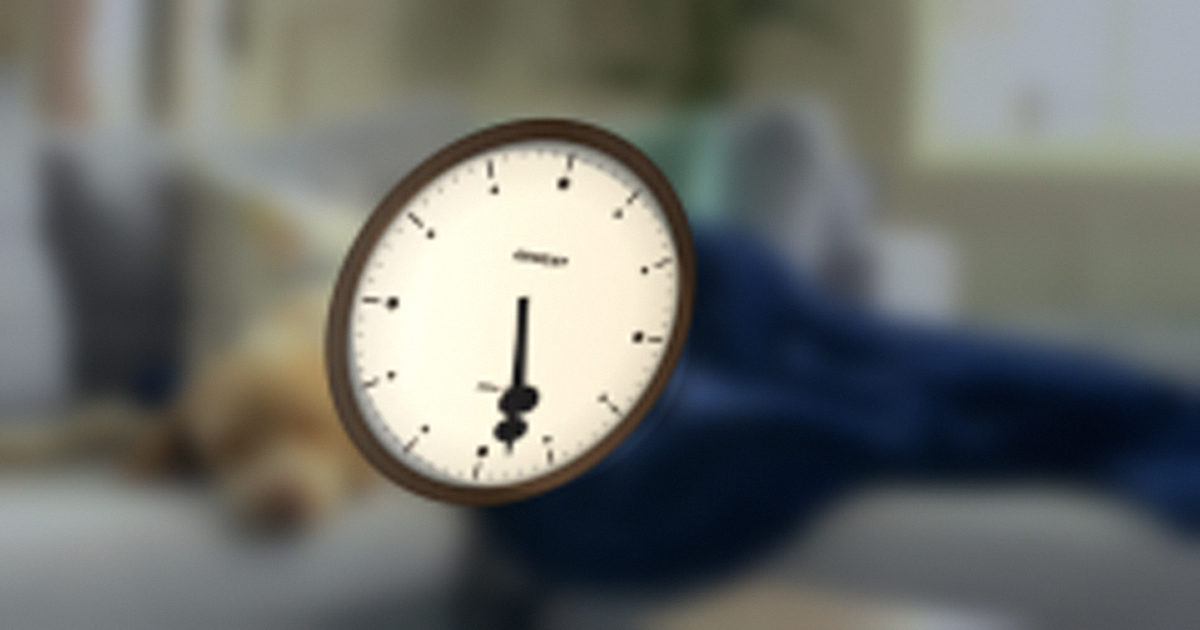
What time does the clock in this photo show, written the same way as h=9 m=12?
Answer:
h=5 m=28
